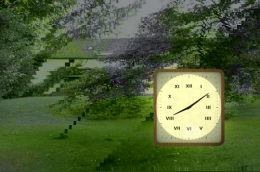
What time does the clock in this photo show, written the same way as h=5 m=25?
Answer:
h=8 m=9
